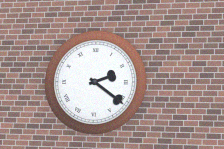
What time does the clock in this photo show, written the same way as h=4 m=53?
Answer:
h=2 m=21
